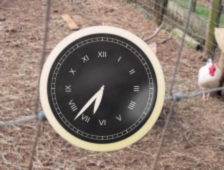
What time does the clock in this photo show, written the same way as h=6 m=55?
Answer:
h=6 m=37
